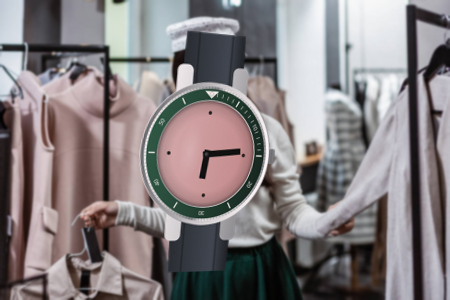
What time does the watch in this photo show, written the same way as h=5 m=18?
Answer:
h=6 m=14
